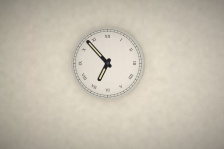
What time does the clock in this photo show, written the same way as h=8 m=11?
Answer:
h=6 m=53
